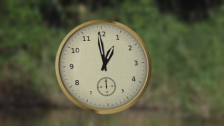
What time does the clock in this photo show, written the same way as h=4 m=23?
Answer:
h=12 m=59
